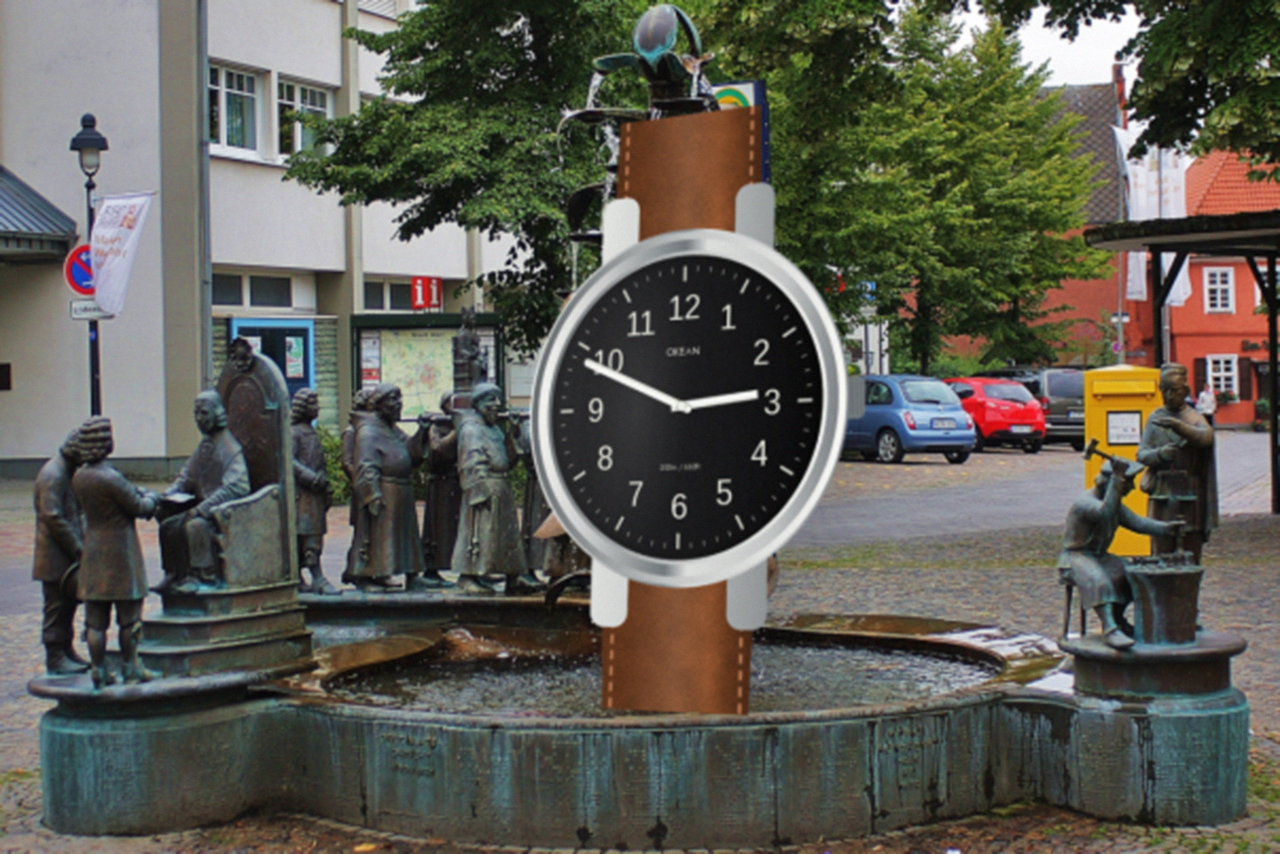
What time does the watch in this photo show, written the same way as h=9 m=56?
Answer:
h=2 m=49
